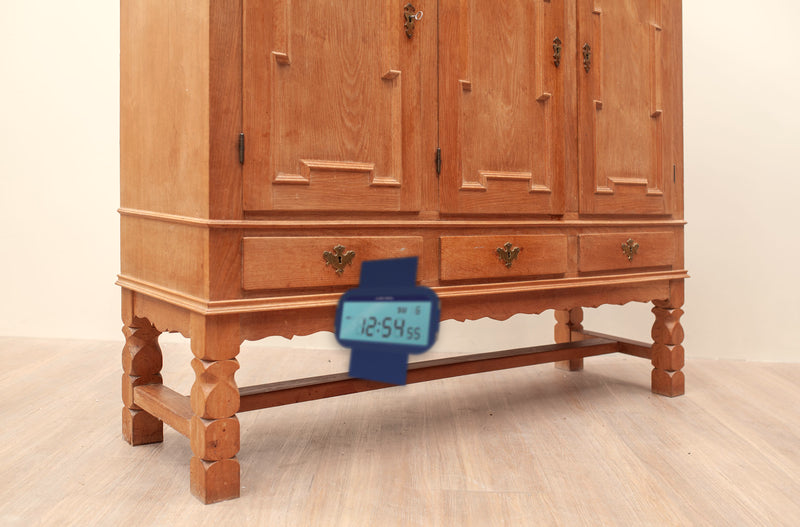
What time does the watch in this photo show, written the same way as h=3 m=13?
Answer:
h=12 m=54
